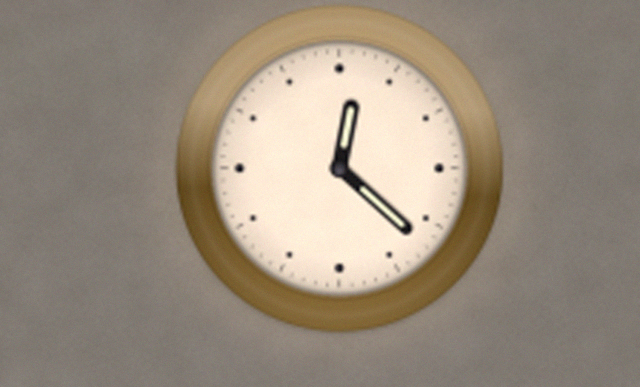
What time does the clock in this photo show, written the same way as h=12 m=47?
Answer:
h=12 m=22
